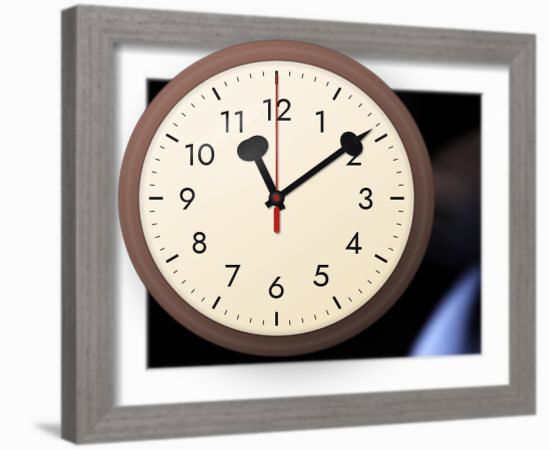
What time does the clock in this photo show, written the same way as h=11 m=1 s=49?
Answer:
h=11 m=9 s=0
